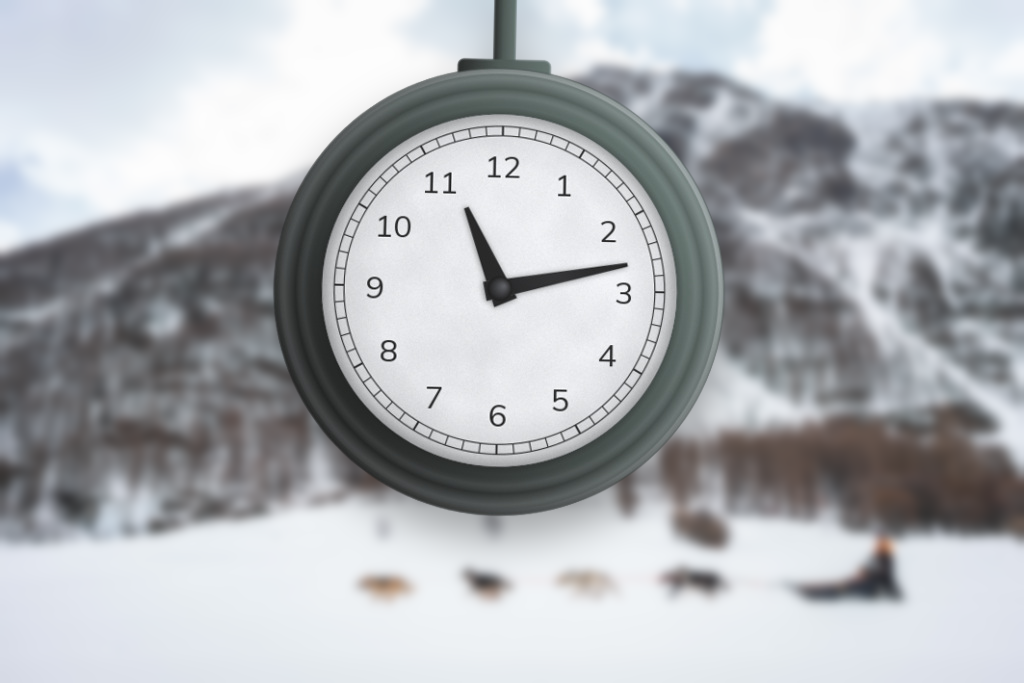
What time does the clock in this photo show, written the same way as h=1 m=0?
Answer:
h=11 m=13
